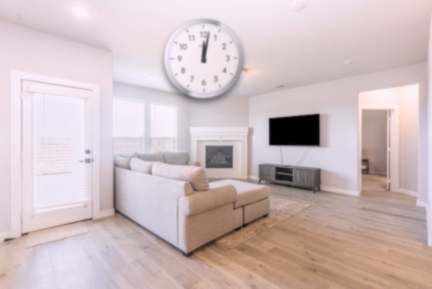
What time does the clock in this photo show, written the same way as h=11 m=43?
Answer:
h=12 m=2
